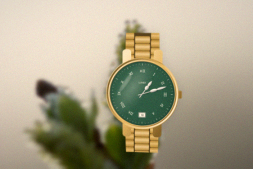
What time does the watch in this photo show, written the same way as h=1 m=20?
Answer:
h=1 m=12
